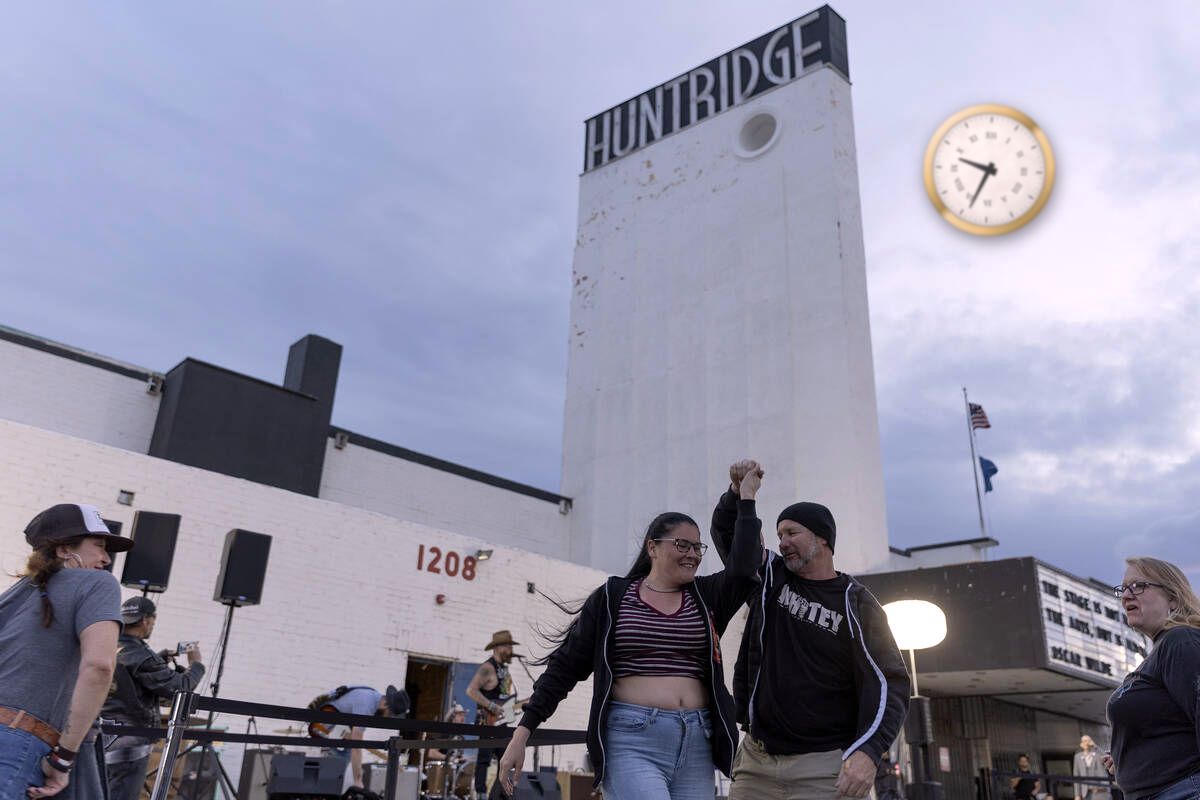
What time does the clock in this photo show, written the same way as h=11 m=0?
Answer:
h=9 m=34
